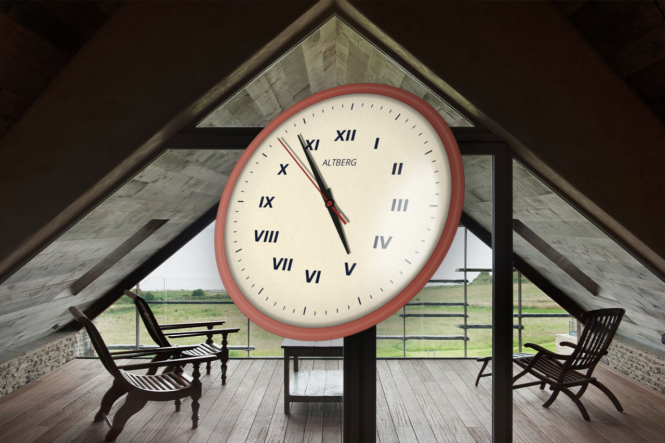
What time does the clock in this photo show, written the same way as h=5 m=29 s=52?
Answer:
h=4 m=53 s=52
